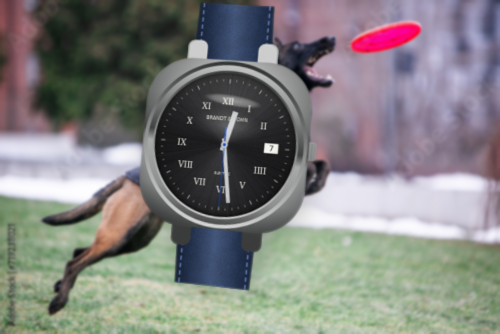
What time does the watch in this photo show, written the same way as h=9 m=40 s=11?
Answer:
h=12 m=28 s=30
